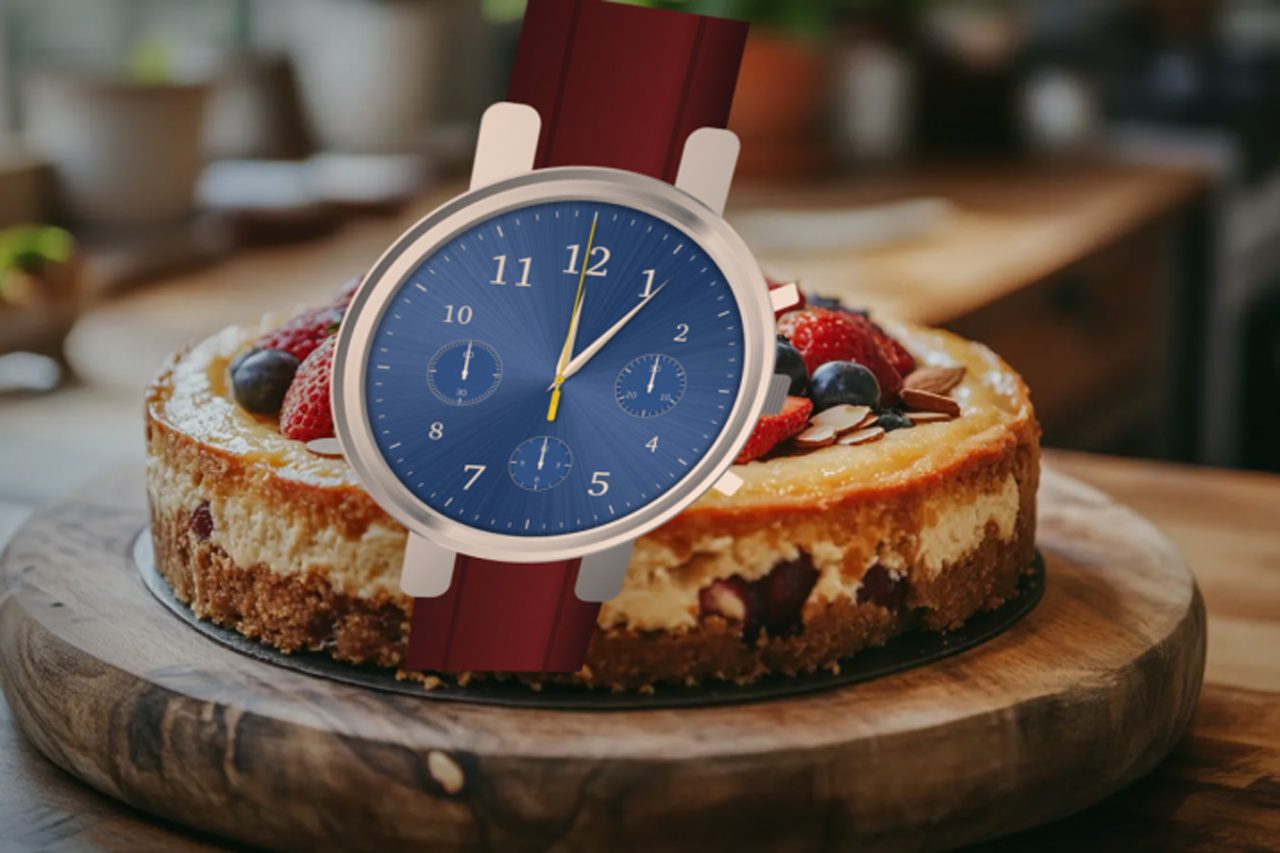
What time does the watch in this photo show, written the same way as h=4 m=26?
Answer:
h=12 m=6
